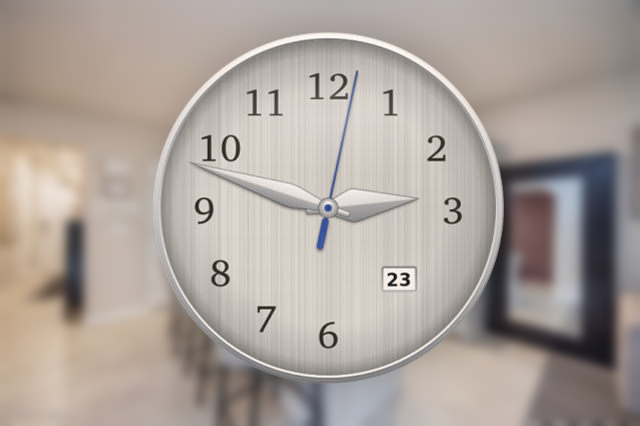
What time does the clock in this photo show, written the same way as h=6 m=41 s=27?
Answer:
h=2 m=48 s=2
